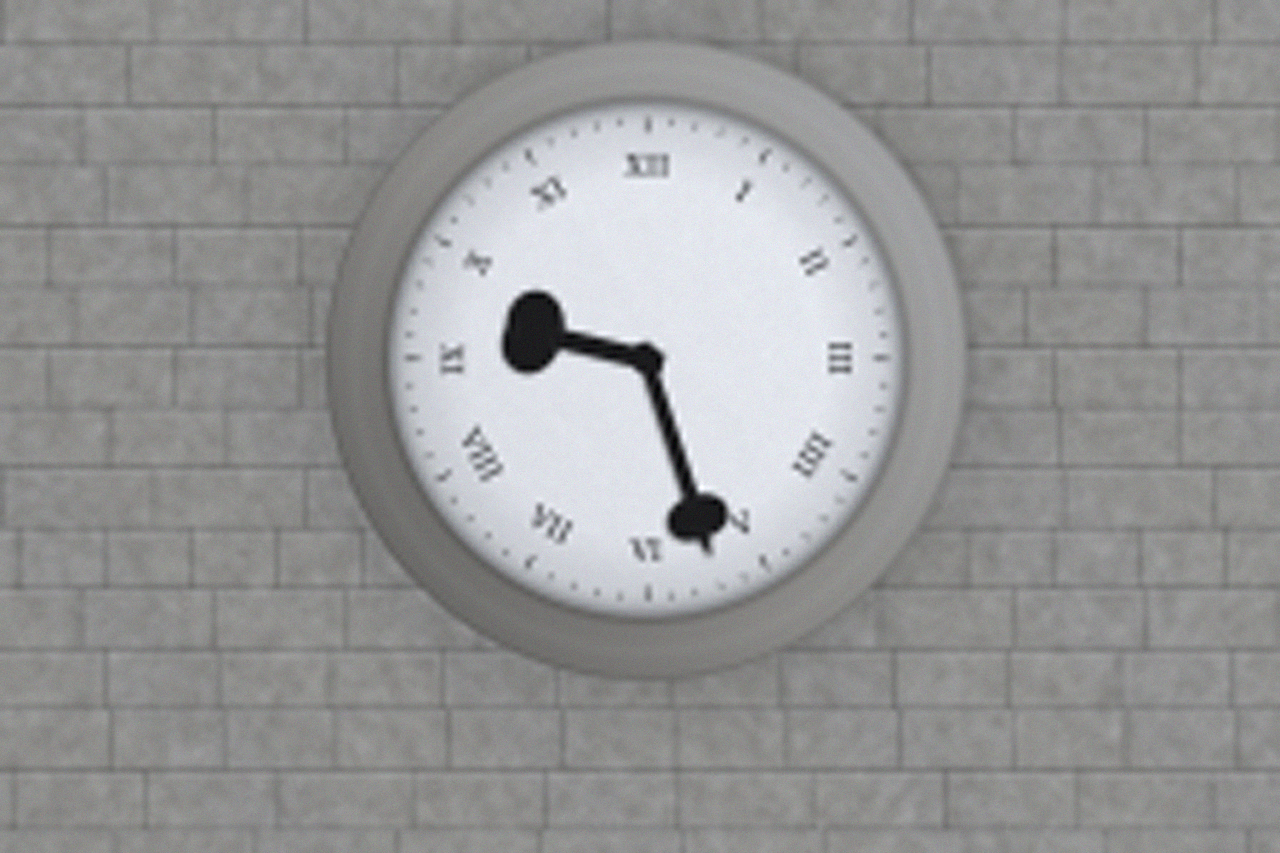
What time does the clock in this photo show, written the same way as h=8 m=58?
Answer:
h=9 m=27
